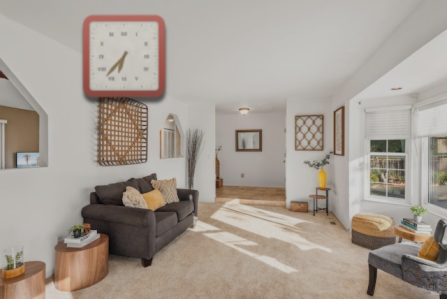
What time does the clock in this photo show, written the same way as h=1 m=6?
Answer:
h=6 m=37
